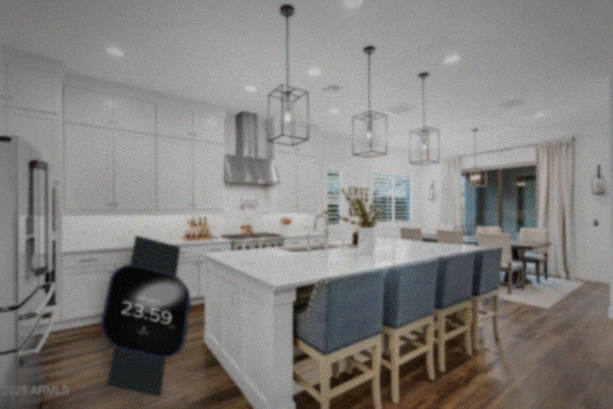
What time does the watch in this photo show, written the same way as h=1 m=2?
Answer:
h=23 m=59
